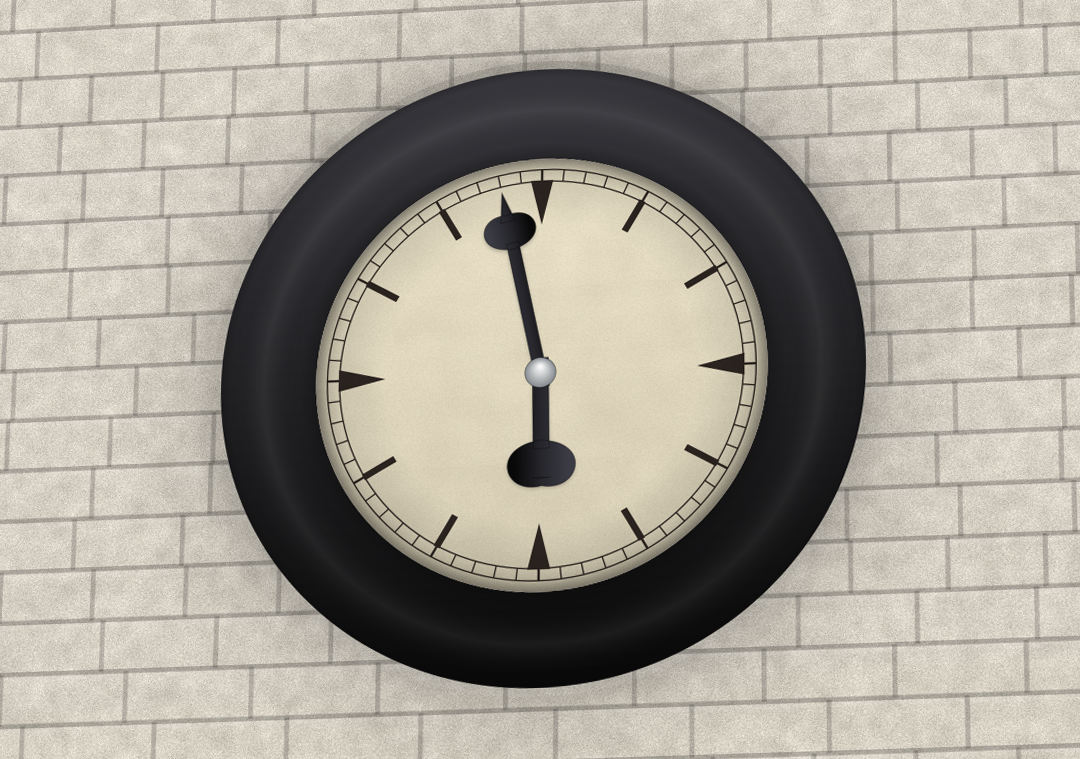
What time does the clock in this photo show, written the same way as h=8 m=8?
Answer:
h=5 m=58
